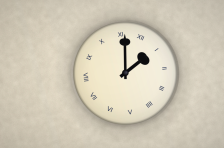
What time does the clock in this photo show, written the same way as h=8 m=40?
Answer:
h=12 m=56
